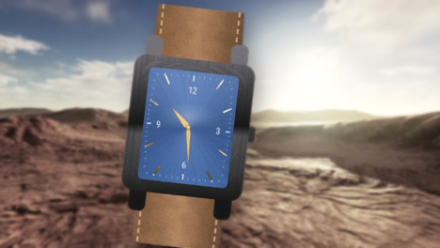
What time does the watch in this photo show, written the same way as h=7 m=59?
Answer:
h=10 m=29
